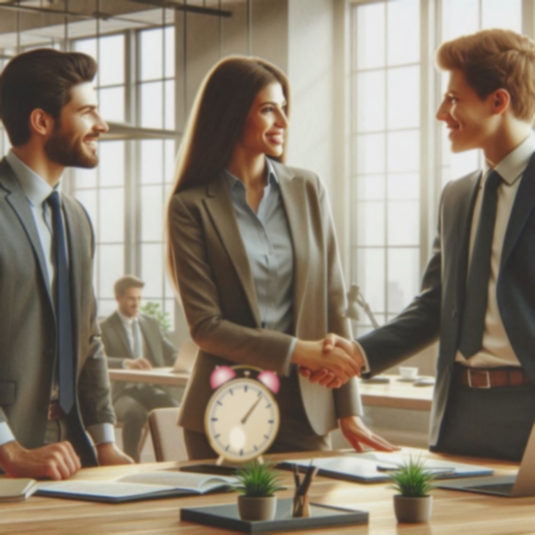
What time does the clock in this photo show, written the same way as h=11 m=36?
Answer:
h=1 m=6
